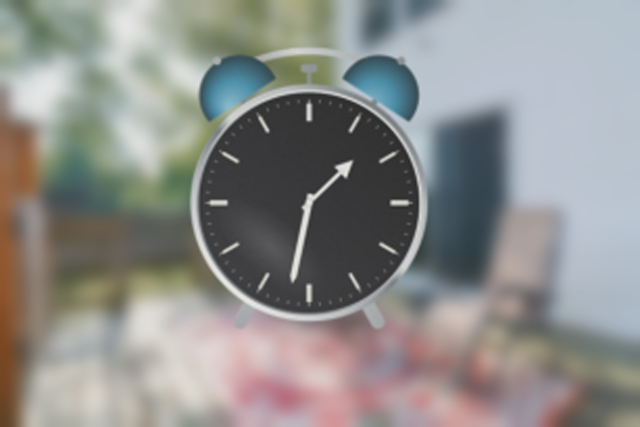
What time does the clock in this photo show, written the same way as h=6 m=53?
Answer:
h=1 m=32
